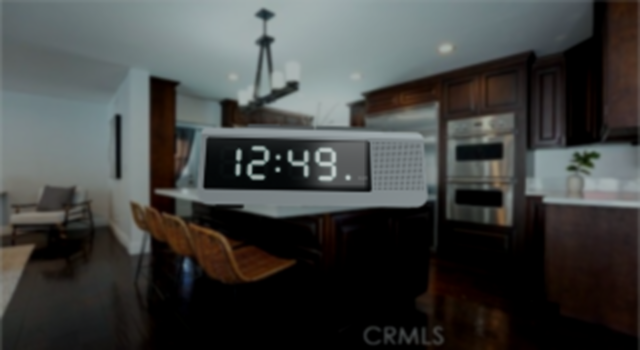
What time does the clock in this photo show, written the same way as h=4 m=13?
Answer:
h=12 m=49
